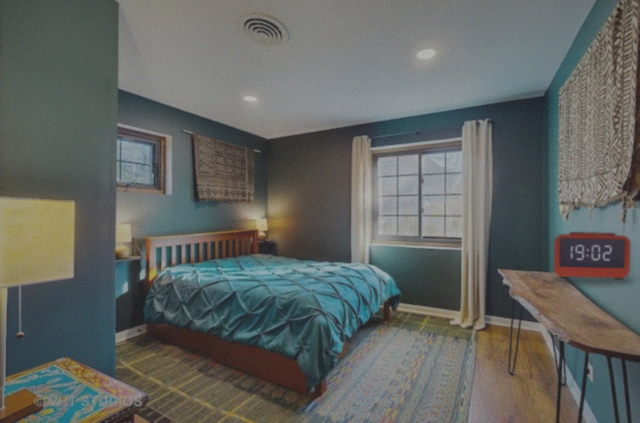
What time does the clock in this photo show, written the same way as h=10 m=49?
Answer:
h=19 m=2
